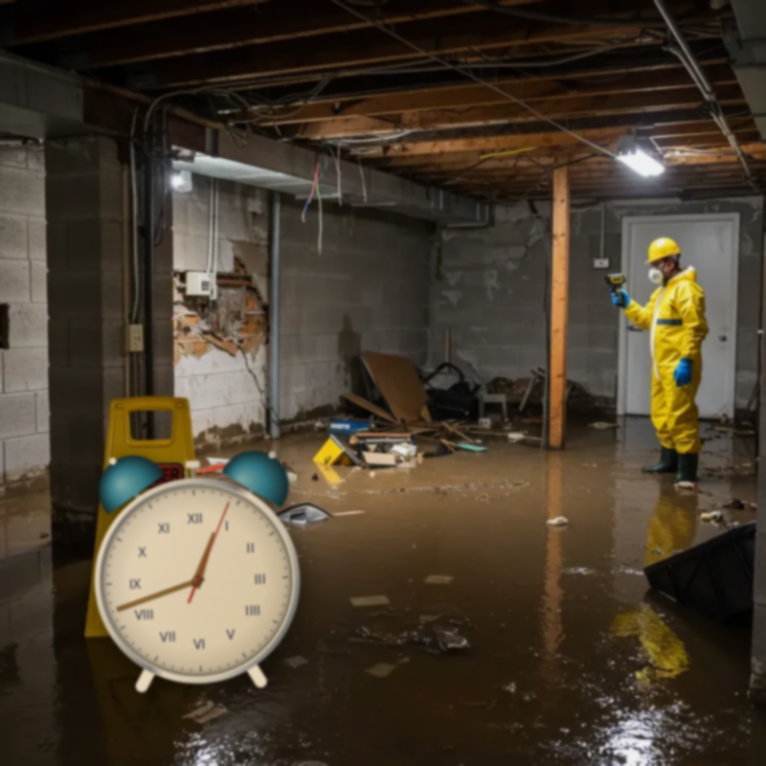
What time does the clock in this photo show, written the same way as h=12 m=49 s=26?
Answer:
h=12 m=42 s=4
